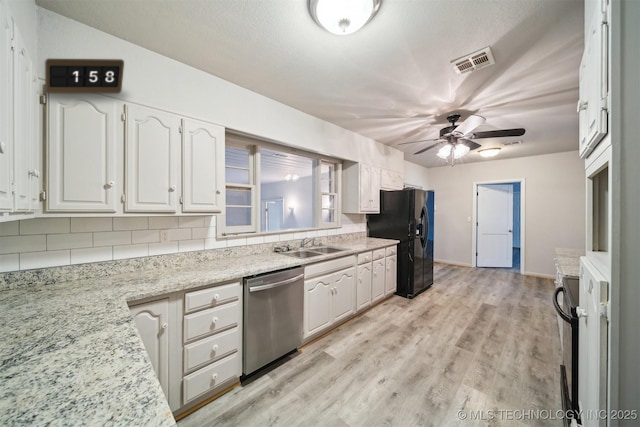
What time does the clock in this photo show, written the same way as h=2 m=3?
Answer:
h=1 m=58
